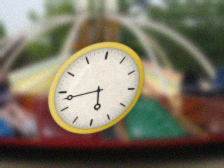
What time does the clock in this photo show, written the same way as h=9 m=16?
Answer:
h=5 m=43
